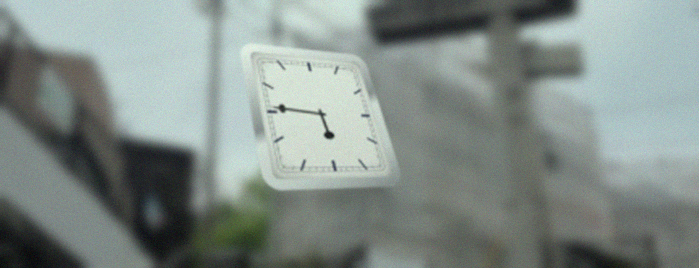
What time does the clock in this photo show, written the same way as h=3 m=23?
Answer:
h=5 m=46
